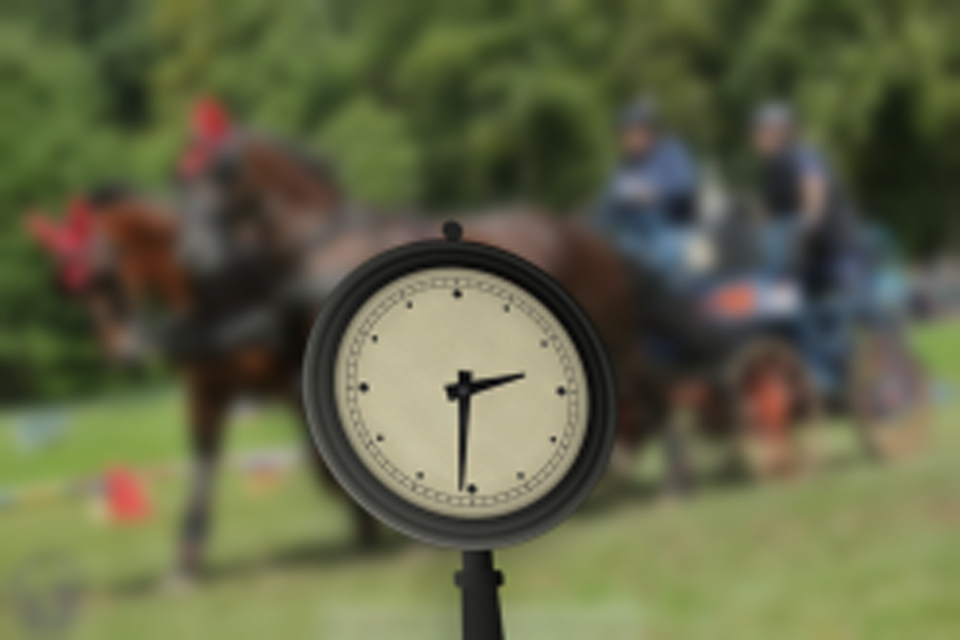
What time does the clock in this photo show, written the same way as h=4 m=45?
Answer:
h=2 m=31
